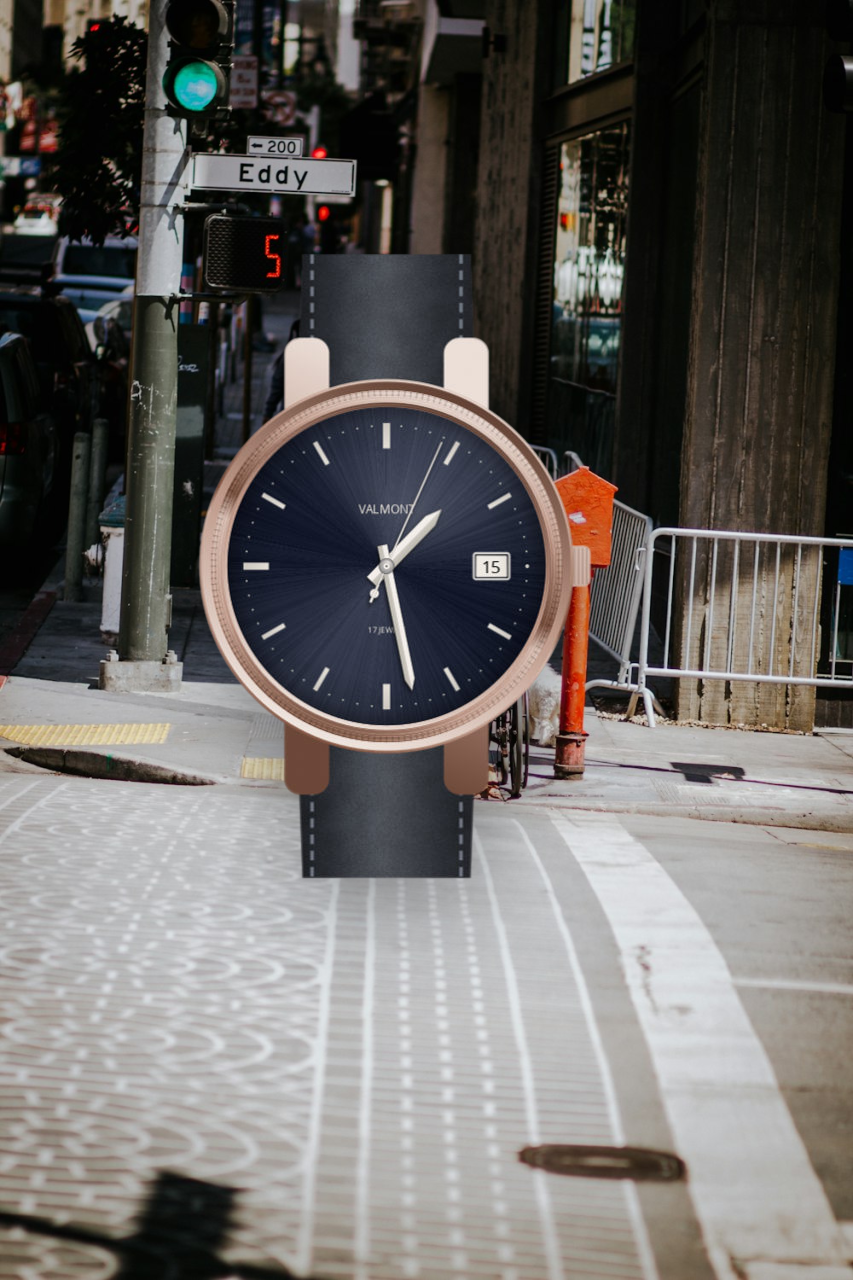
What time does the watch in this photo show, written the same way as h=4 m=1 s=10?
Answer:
h=1 m=28 s=4
